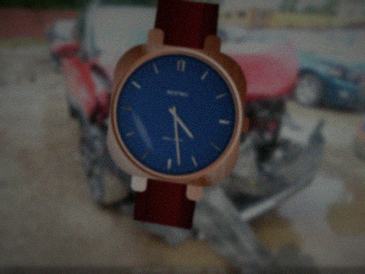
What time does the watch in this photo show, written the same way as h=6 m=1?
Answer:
h=4 m=28
